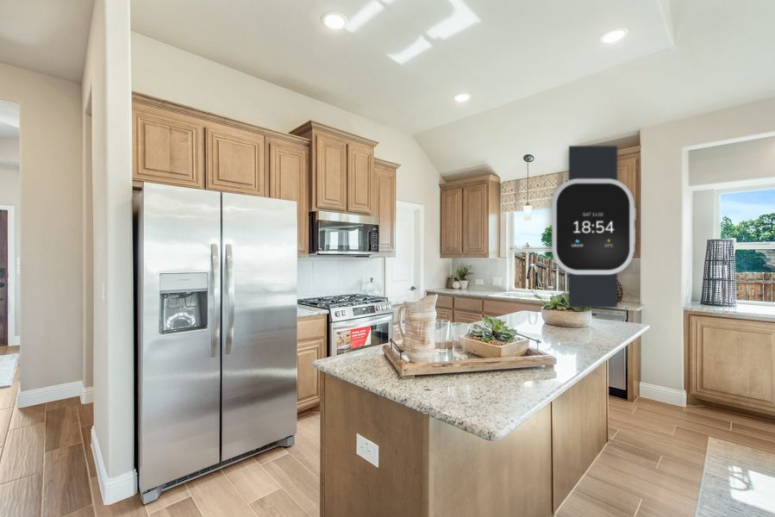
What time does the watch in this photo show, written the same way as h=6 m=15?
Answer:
h=18 m=54
